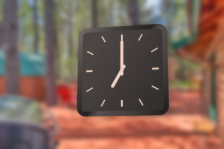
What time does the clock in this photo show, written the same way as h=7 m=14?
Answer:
h=7 m=0
